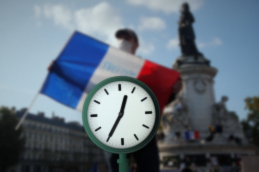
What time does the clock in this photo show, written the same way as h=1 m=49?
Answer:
h=12 m=35
